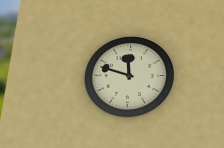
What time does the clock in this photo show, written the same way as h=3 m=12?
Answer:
h=11 m=48
